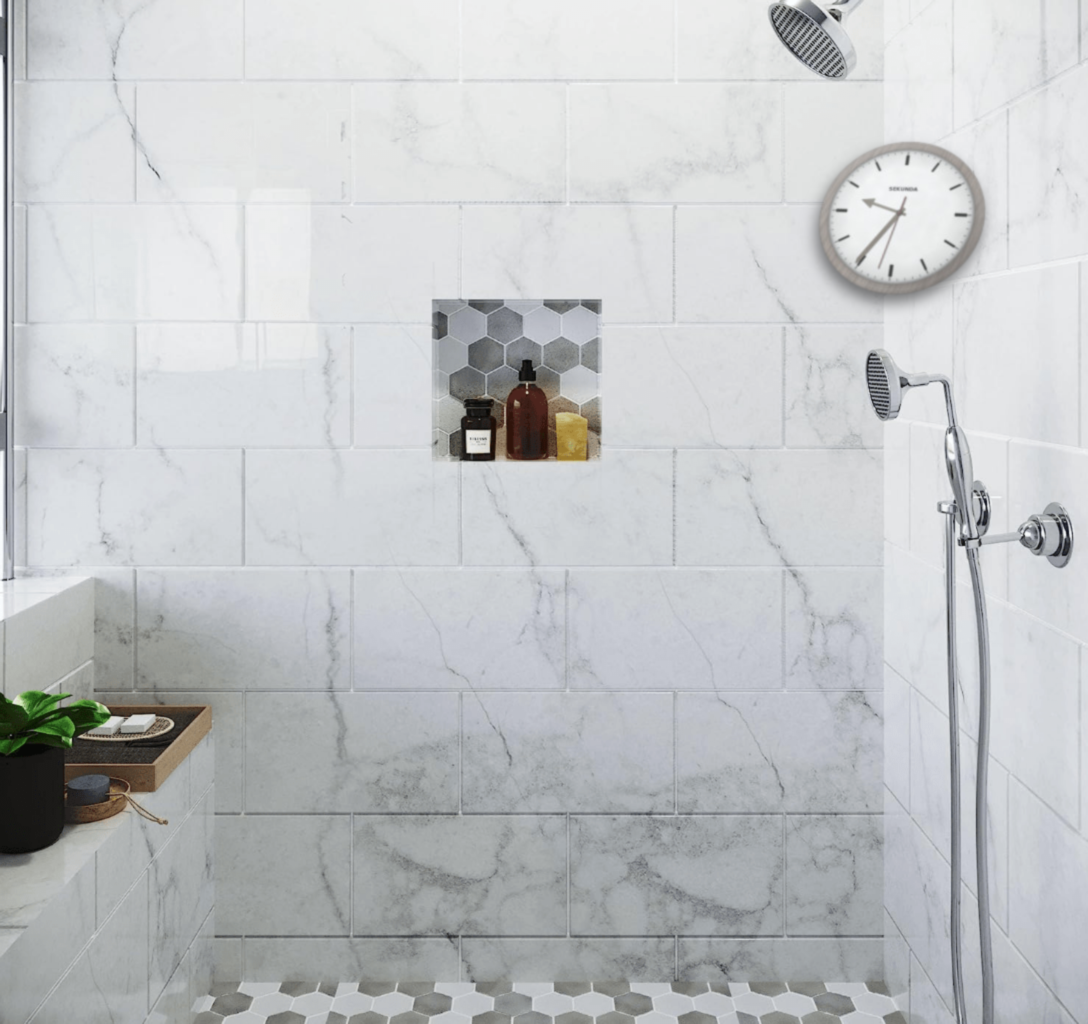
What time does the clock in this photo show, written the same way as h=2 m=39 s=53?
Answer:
h=9 m=35 s=32
